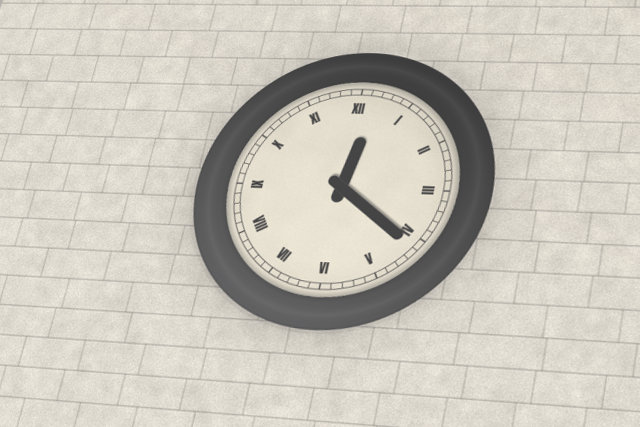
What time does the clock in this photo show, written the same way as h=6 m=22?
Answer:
h=12 m=21
